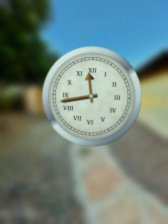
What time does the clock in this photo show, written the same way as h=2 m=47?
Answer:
h=11 m=43
